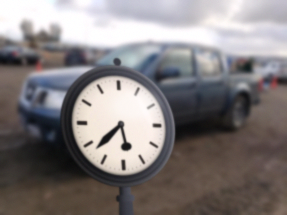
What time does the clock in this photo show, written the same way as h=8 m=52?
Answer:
h=5 m=38
